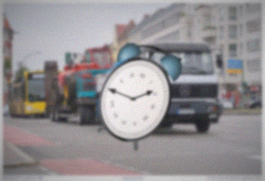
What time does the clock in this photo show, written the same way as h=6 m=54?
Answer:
h=1 m=45
